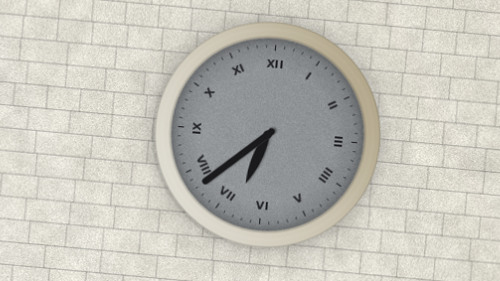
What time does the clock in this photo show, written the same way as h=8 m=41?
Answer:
h=6 m=38
